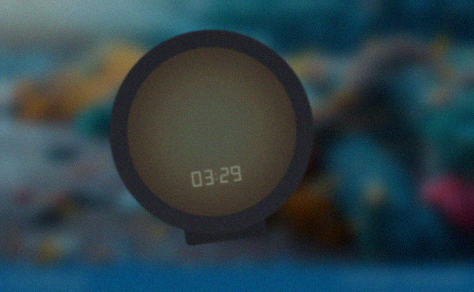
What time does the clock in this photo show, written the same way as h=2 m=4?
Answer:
h=3 m=29
